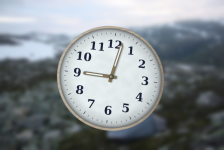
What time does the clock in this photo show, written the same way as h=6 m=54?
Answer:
h=9 m=2
